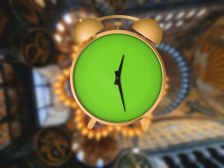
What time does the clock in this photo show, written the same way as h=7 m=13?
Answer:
h=12 m=28
